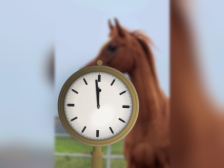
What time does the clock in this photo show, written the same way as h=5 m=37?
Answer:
h=11 m=59
